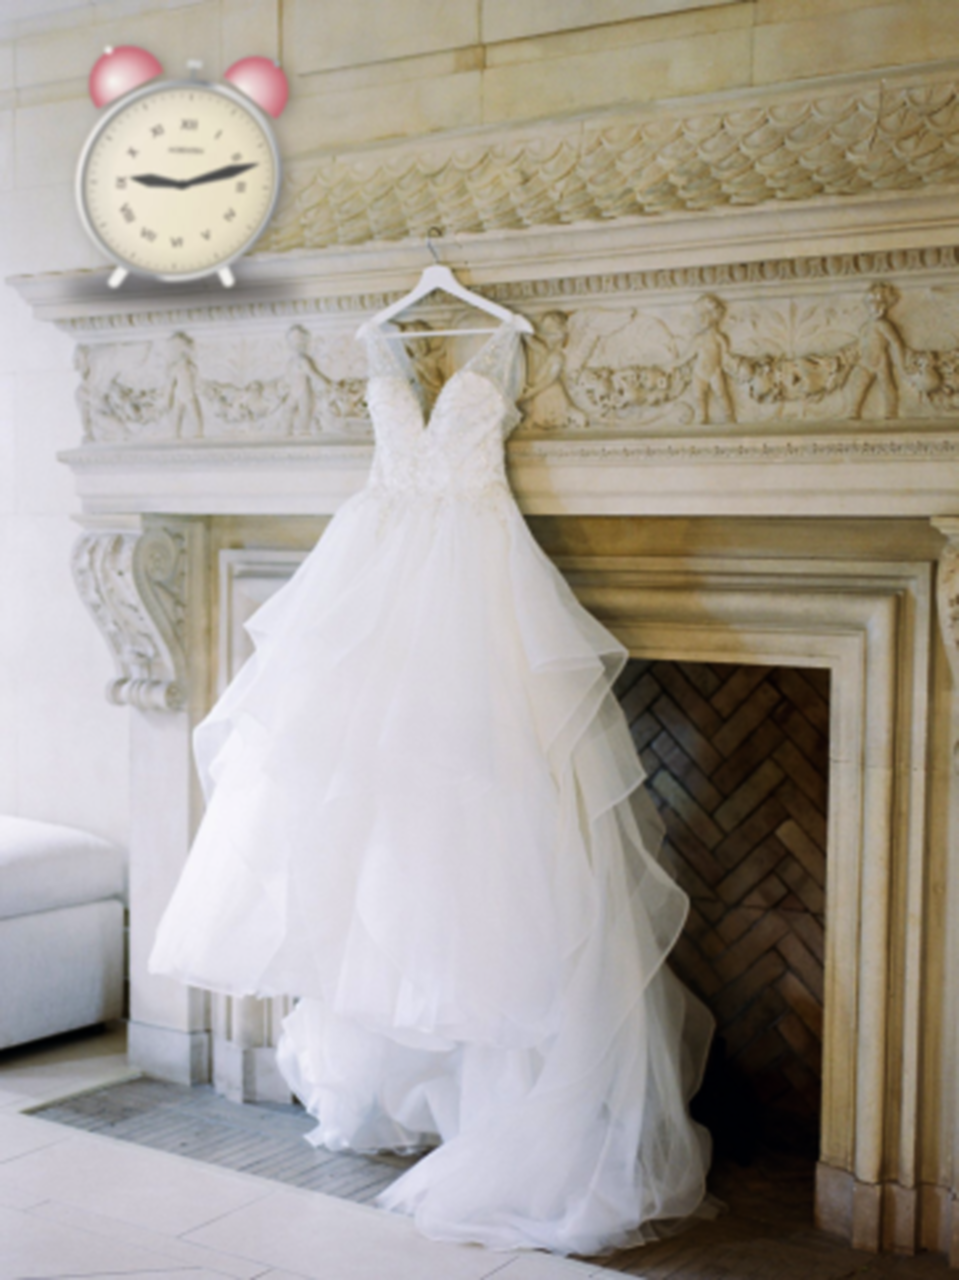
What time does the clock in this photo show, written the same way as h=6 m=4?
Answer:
h=9 m=12
